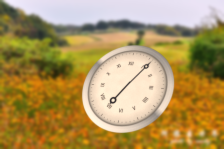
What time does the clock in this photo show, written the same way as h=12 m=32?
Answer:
h=7 m=6
